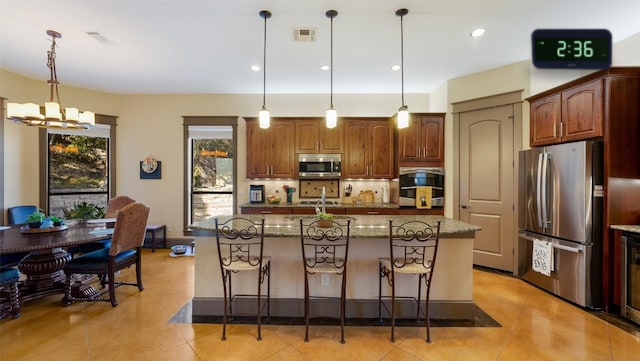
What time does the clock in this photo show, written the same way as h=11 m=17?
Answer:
h=2 m=36
